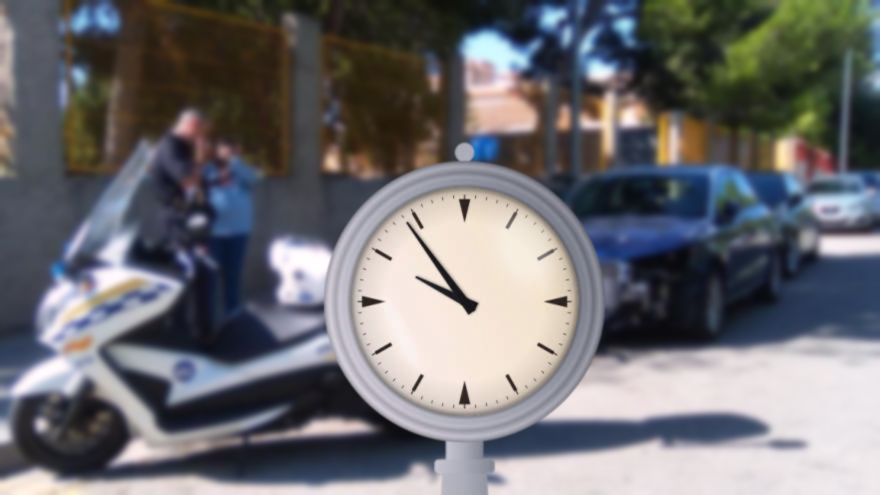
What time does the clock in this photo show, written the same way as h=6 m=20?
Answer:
h=9 m=54
